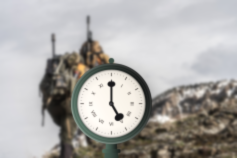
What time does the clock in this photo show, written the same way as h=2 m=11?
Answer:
h=5 m=0
